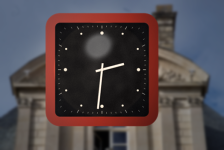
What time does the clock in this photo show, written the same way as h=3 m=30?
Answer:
h=2 m=31
